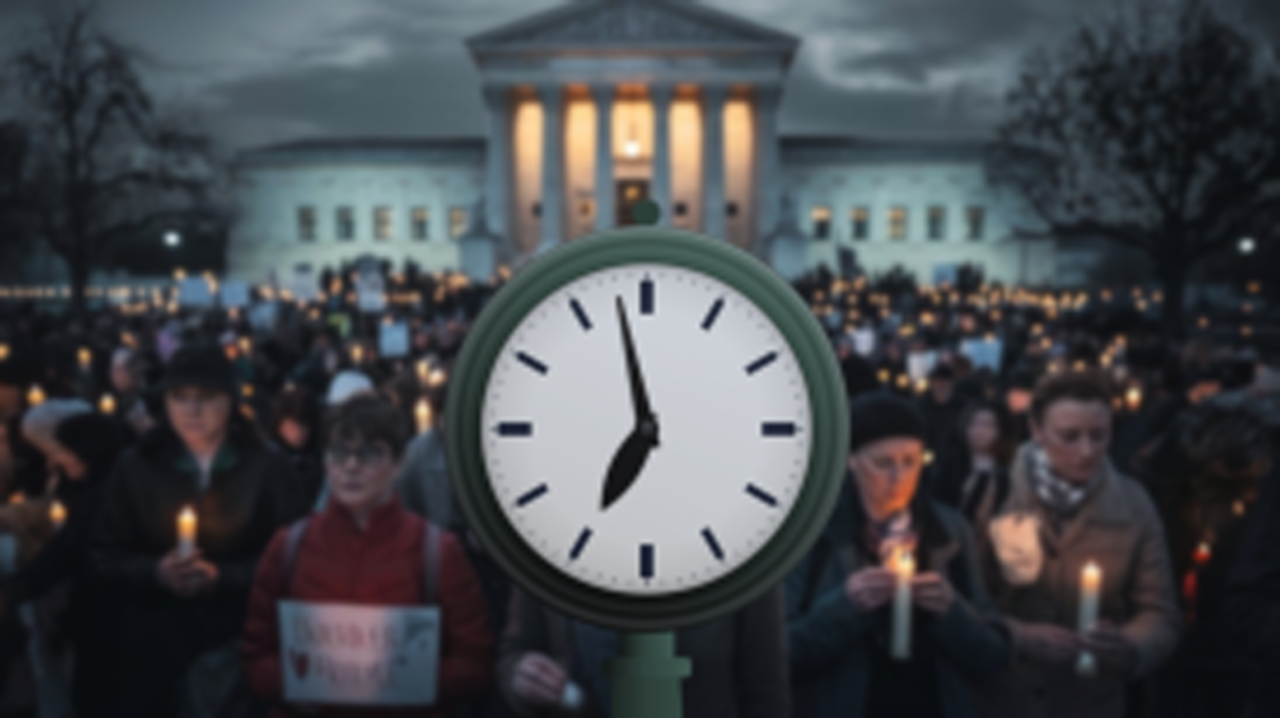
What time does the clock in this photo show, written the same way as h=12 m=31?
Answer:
h=6 m=58
